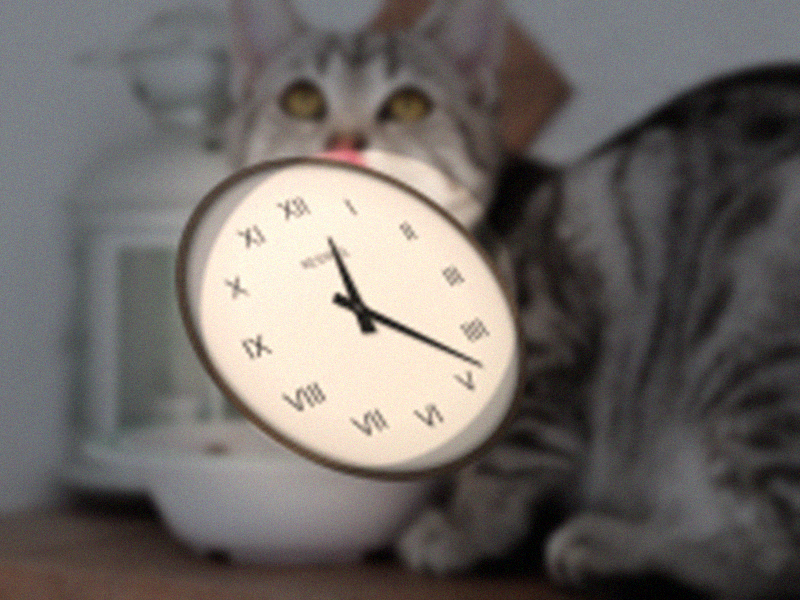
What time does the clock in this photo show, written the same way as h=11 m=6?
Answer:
h=12 m=23
